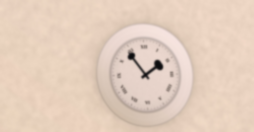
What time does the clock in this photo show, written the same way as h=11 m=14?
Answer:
h=1 m=54
